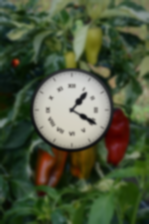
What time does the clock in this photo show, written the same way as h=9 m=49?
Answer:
h=1 m=20
